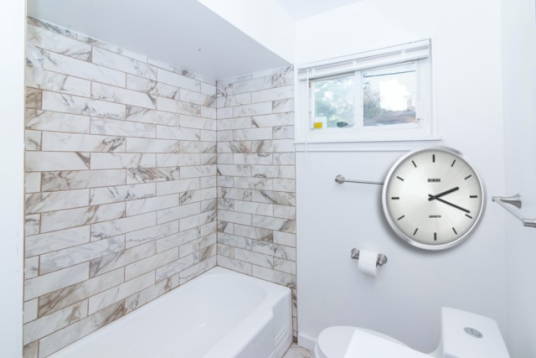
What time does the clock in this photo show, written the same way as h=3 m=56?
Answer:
h=2 m=19
